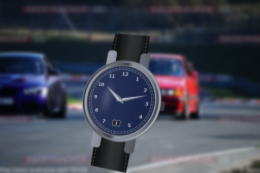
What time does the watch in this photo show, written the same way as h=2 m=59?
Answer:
h=10 m=12
